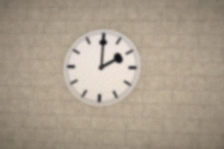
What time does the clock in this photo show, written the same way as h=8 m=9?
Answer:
h=2 m=0
